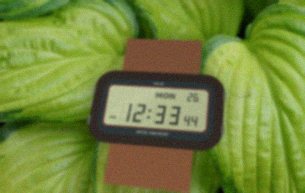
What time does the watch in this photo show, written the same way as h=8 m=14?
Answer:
h=12 m=33
